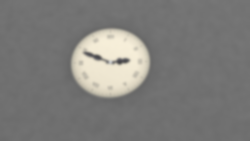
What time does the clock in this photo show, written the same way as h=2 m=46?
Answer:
h=2 m=49
